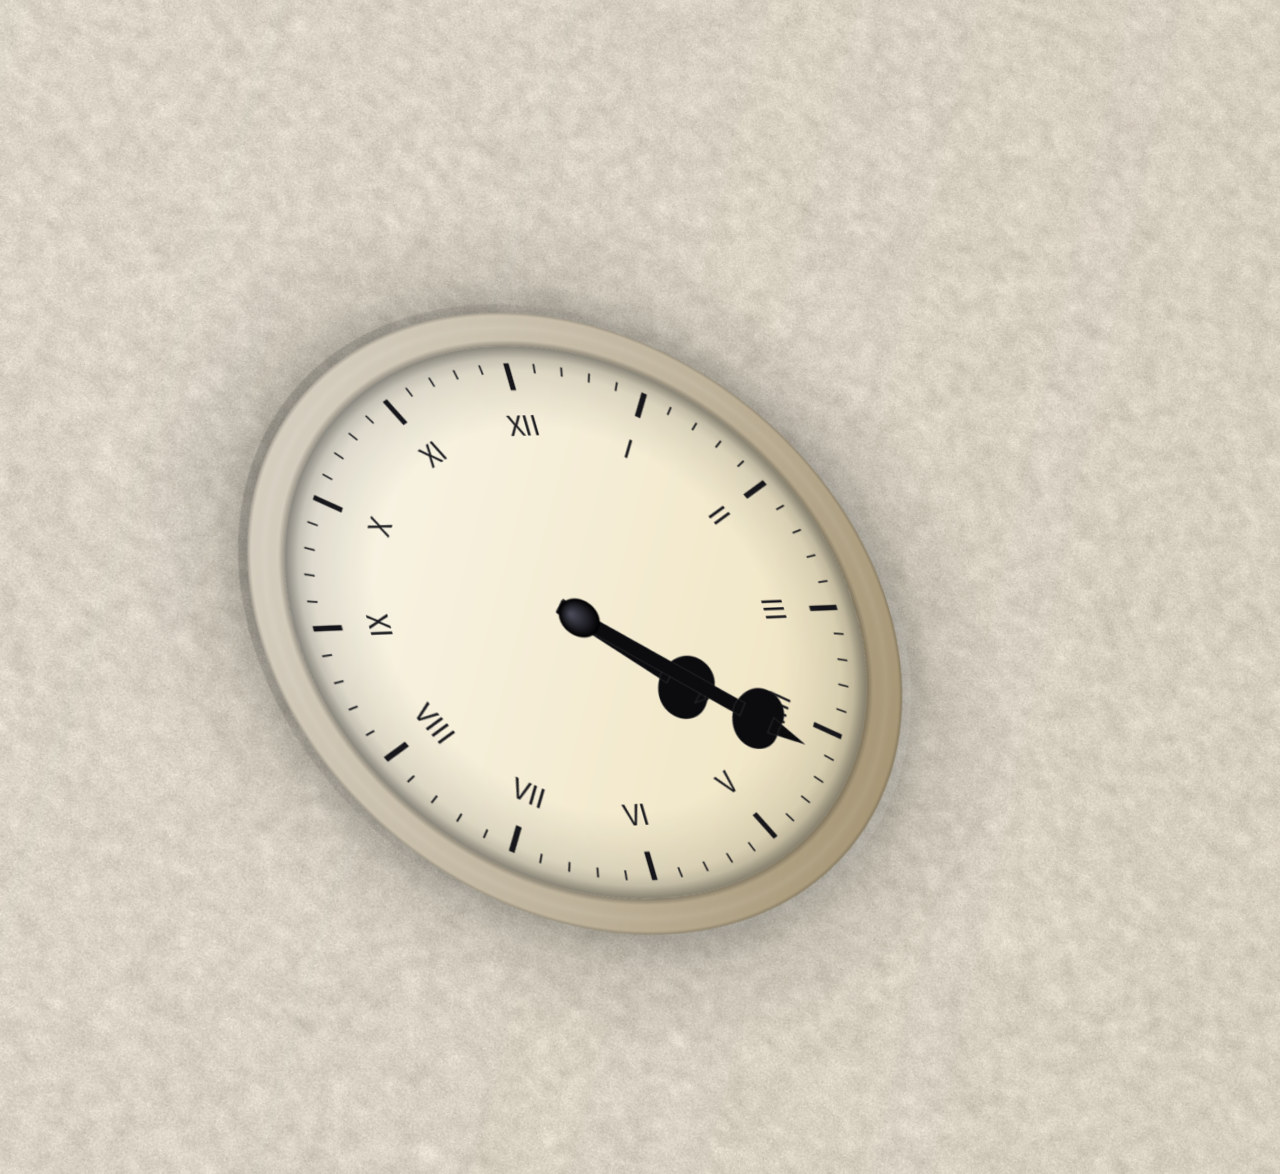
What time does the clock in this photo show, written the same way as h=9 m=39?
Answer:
h=4 m=21
